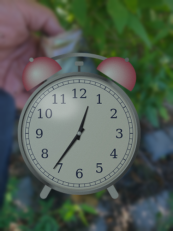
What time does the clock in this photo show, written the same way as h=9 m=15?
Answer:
h=12 m=36
